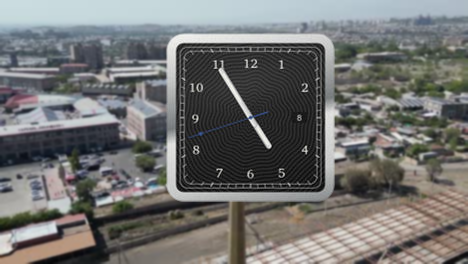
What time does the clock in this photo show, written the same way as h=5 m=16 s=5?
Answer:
h=4 m=54 s=42
